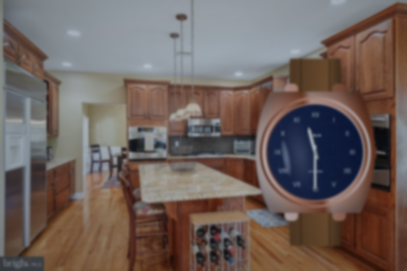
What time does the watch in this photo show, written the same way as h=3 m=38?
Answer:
h=11 m=30
